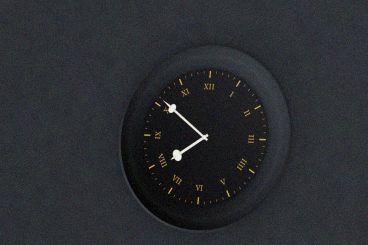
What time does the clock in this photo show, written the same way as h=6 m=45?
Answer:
h=7 m=51
